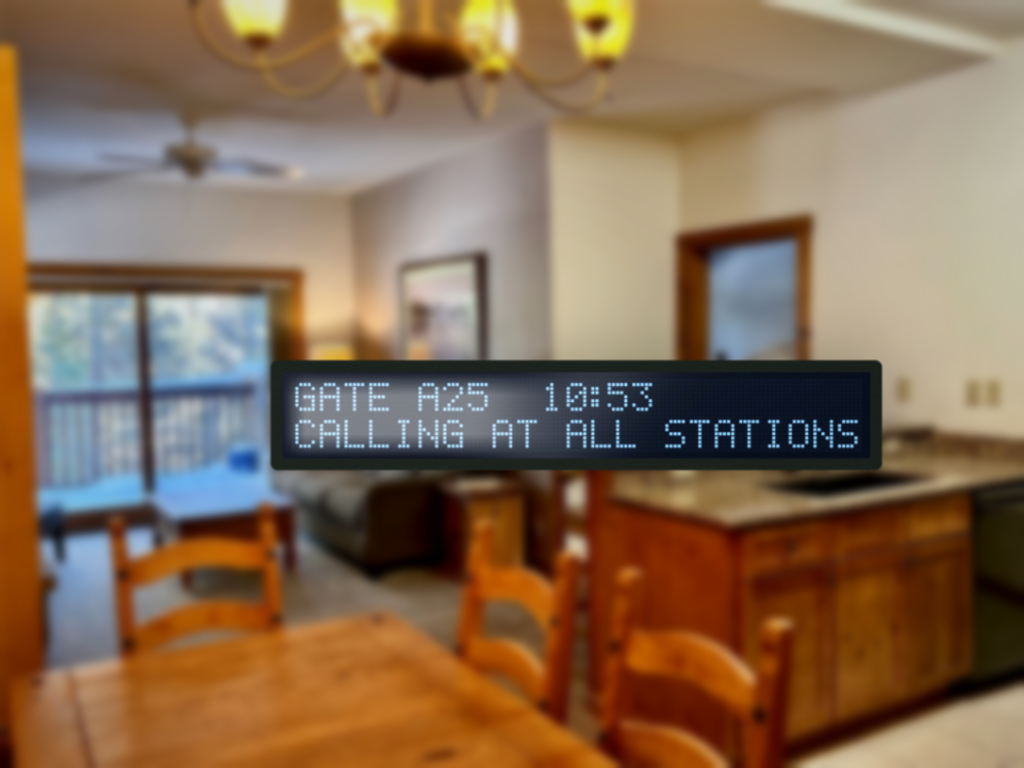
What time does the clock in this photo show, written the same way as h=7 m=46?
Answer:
h=10 m=53
